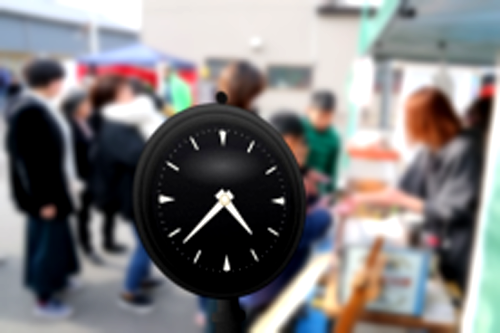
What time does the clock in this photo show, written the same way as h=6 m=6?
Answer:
h=4 m=38
